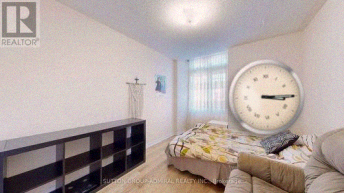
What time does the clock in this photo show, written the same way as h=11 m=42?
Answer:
h=3 m=15
